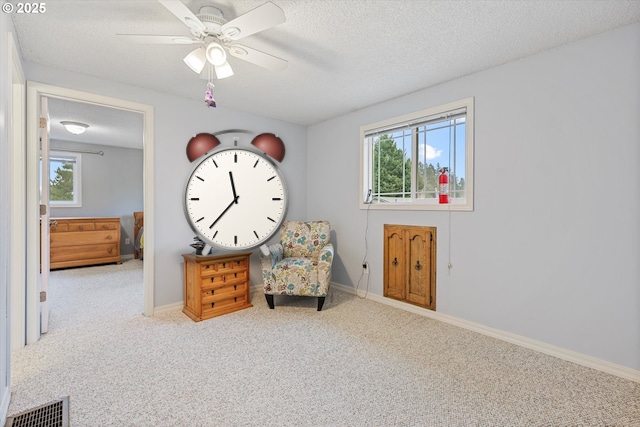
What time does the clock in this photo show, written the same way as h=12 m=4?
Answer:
h=11 m=37
